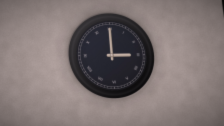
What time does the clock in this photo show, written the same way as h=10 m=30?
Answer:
h=3 m=0
